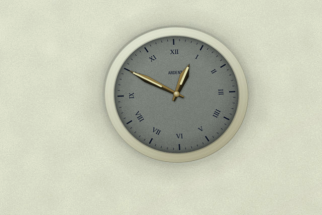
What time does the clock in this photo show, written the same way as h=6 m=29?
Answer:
h=12 m=50
